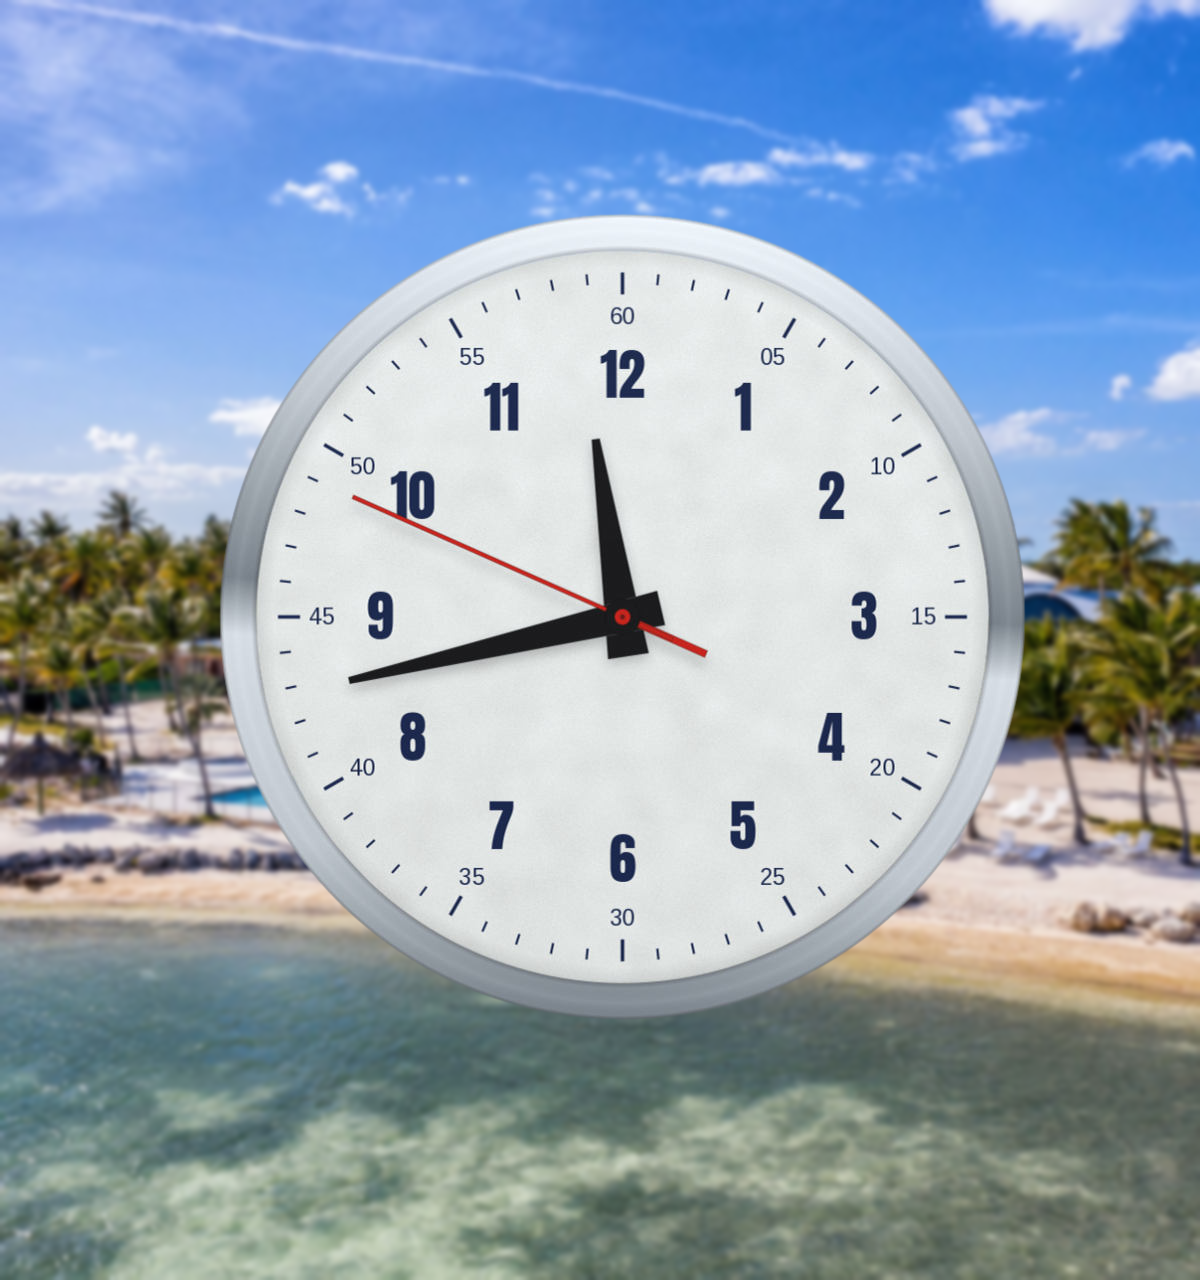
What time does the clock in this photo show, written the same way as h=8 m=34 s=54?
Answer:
h=11 m=42 s=49
